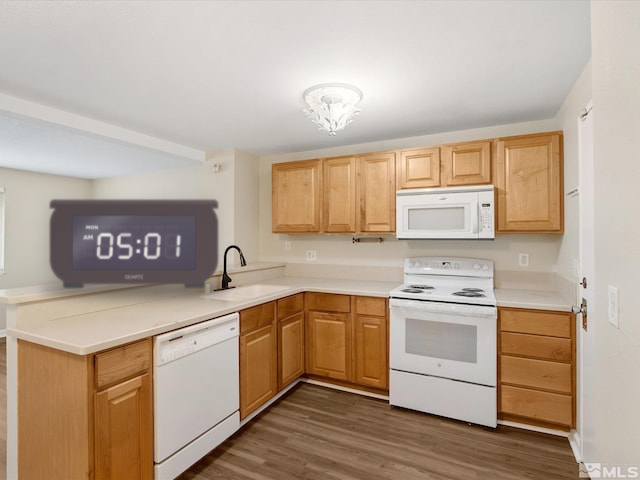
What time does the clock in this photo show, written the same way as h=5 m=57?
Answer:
h=5 m=1
